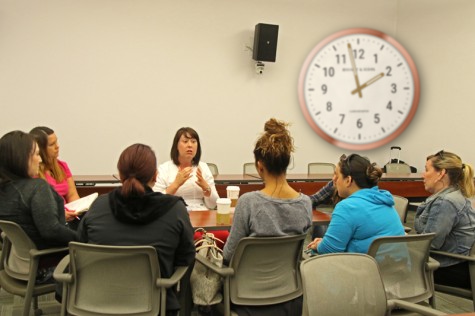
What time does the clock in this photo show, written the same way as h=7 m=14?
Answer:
h=1 m=58
